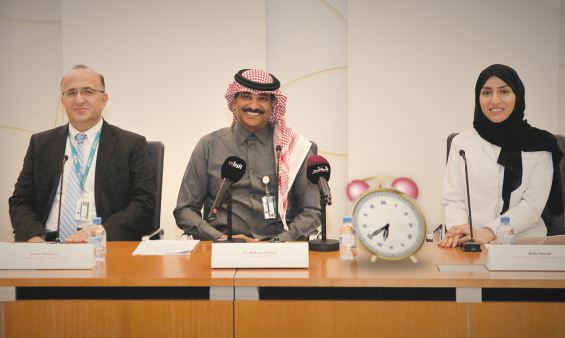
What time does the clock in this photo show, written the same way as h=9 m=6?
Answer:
h=6 m=40
